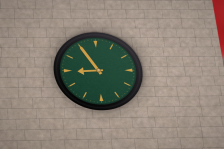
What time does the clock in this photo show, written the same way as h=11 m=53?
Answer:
h=8 m=55
